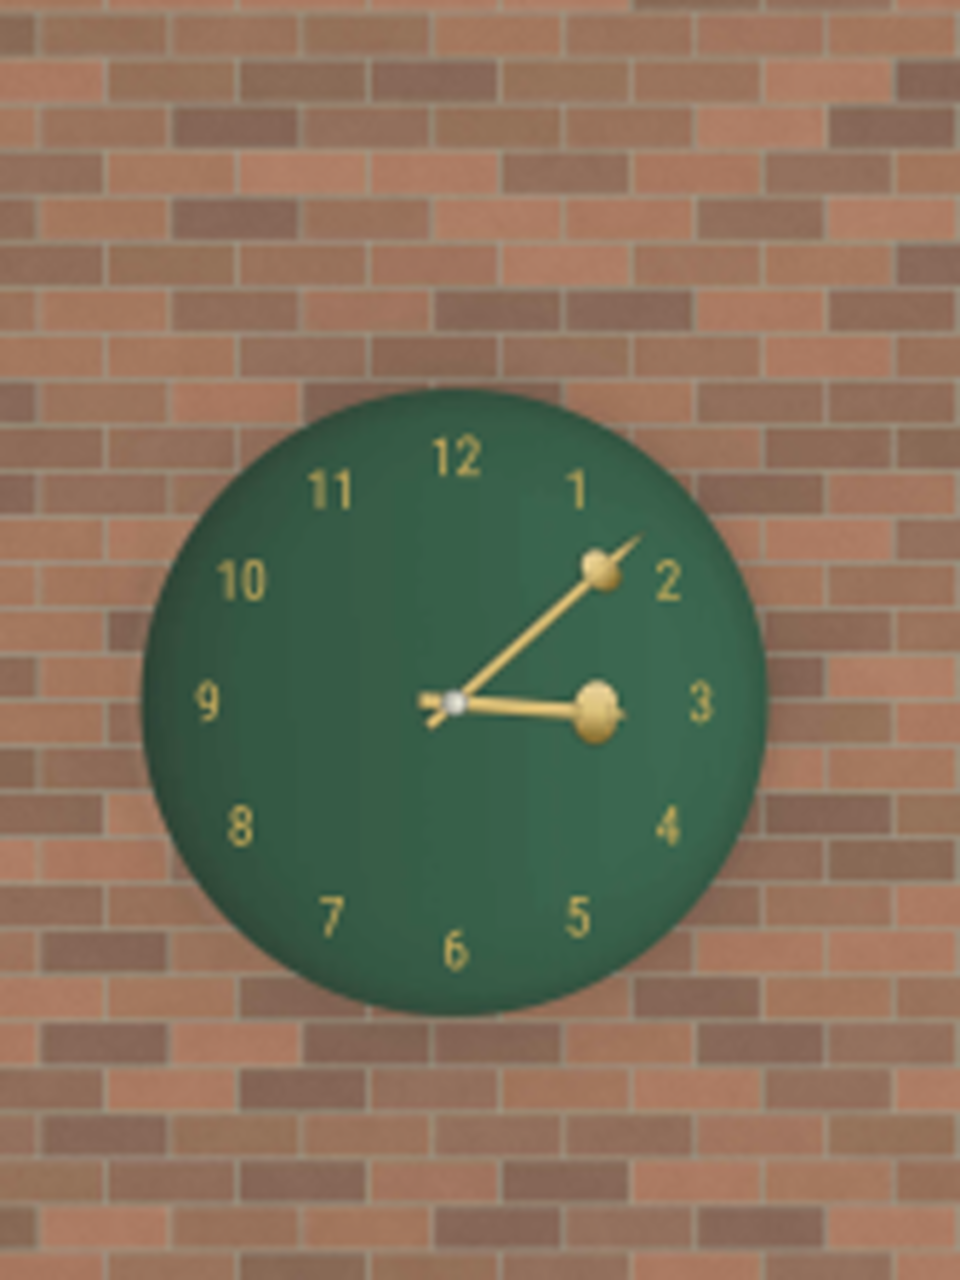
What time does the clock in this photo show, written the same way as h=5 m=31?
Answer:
h=3 m=8
